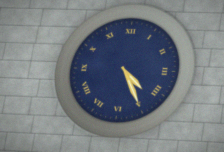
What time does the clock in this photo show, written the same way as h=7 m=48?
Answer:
h=4 m=25
